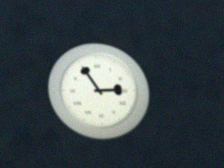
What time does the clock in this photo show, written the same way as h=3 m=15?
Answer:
h=2 m=55
